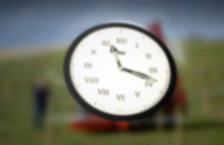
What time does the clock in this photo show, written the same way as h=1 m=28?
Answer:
h=11 m=18
